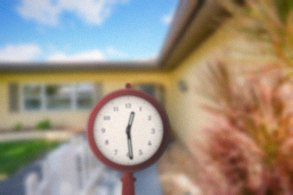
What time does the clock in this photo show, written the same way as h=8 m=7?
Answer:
h=12 m=29
